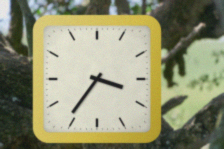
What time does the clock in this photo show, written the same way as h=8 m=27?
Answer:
h=3 m=36
